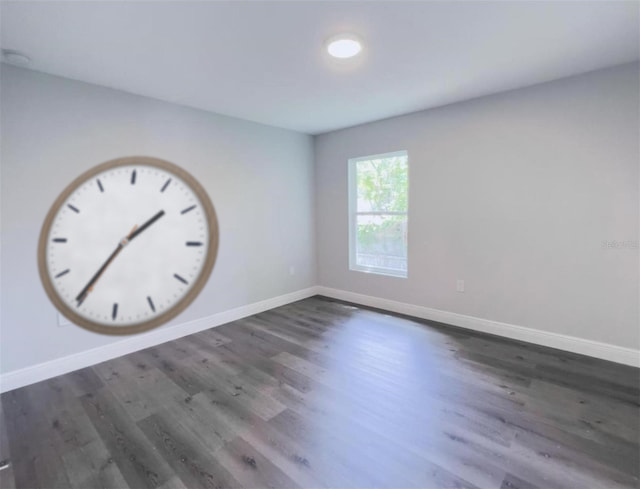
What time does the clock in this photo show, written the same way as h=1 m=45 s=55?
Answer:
h=1 m=35 s=35
